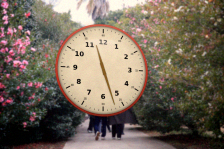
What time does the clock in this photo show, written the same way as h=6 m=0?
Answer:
h=11 m=27
